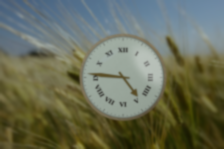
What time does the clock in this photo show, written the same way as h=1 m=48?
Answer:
h=4 m=46
